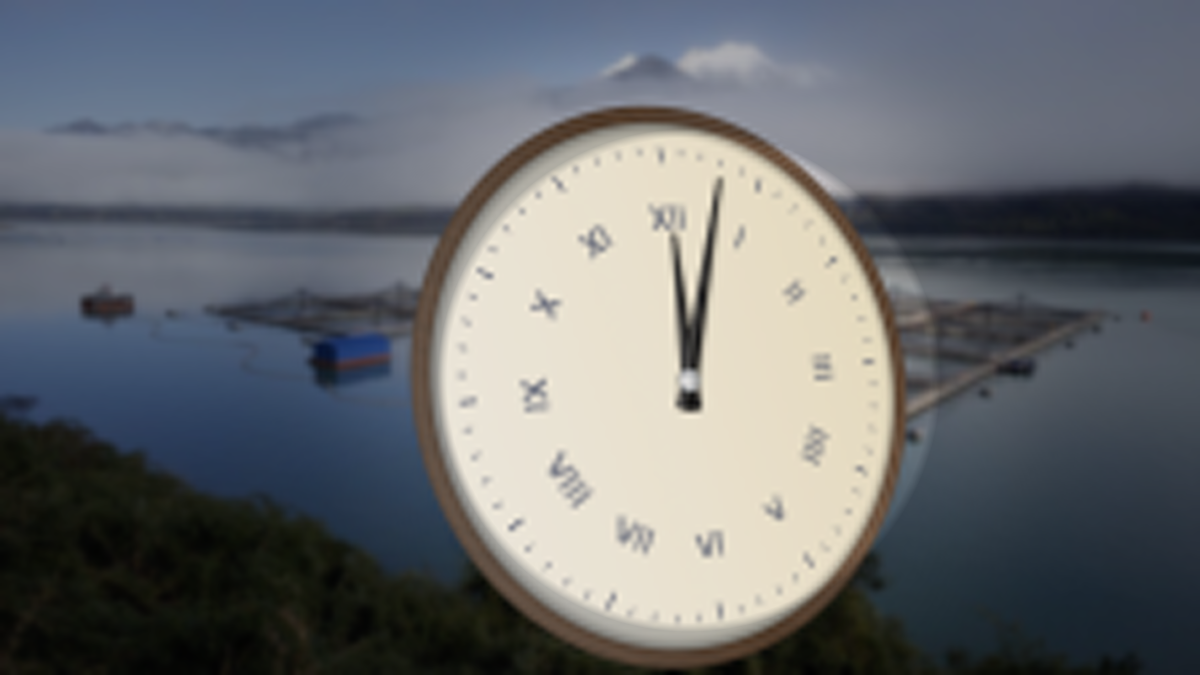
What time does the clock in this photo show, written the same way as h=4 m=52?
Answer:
h=12 m=3
